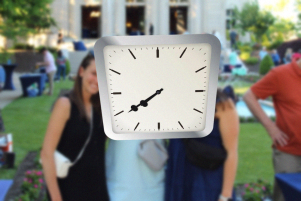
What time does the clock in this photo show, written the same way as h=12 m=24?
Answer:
h=7 m=39
